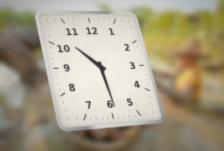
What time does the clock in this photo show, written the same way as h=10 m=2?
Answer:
h=10 m=29
